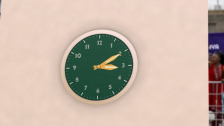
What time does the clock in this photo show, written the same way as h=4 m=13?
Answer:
h=3 m=10
